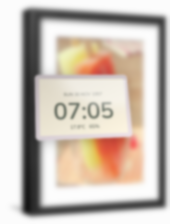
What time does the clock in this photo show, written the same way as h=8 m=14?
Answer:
h=7 m=5
